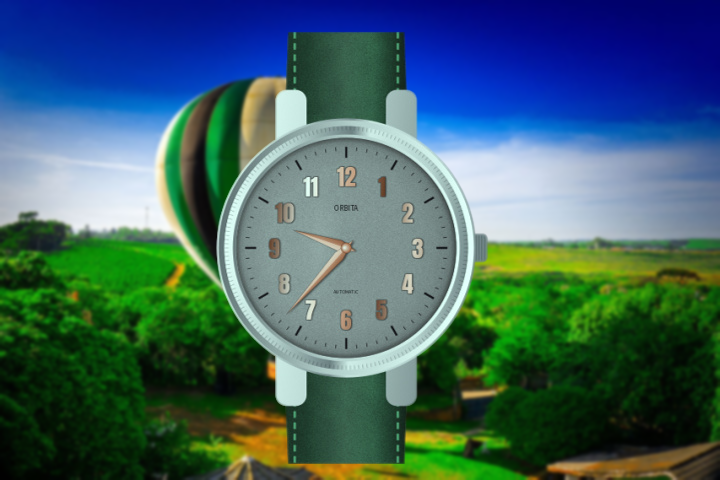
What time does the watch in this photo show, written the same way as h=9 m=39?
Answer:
h=9 m=37
